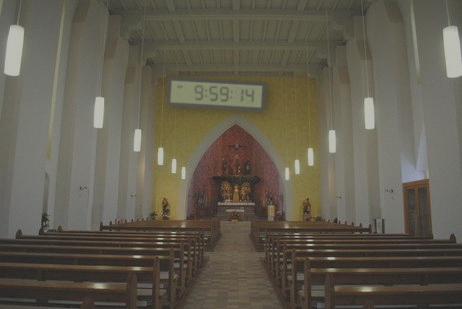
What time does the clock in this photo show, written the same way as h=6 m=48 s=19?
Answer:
h=9 m=59 s=14
